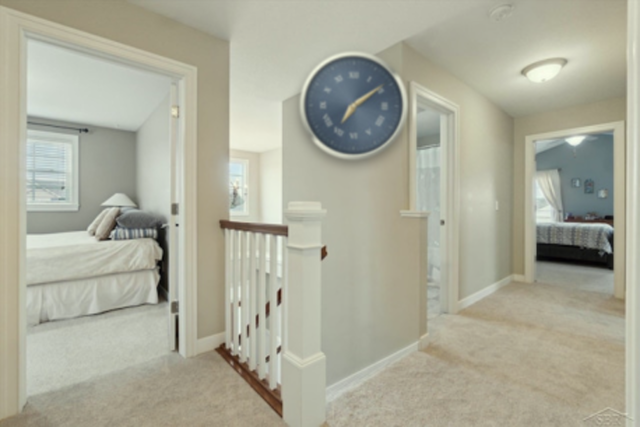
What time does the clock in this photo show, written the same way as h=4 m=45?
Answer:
h=7 m=9
